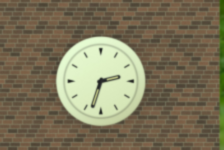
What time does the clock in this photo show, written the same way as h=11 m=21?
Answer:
h=2 m=33
